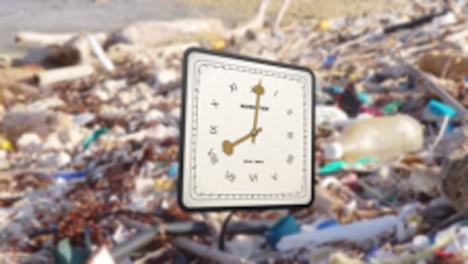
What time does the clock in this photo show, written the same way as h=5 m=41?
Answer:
h=8 m=1
